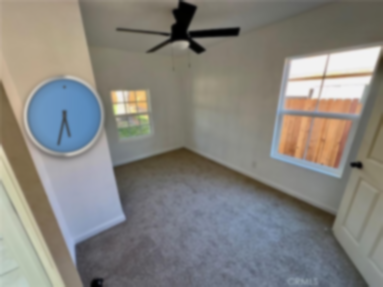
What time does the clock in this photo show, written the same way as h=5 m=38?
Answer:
h=5 m=32
